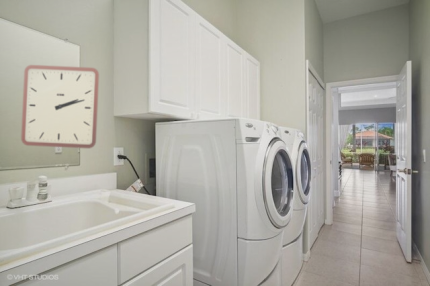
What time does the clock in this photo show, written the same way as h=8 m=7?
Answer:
h=2 m=12
